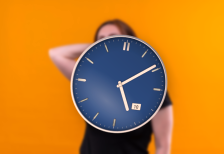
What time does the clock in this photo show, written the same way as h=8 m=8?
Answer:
h=5 m=9
